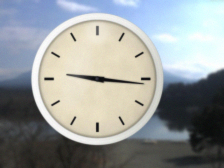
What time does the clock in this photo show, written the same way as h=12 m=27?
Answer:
h=9 m=16
